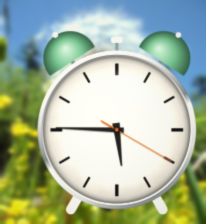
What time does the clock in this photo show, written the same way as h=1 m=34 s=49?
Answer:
h=5 m=45 s=20
